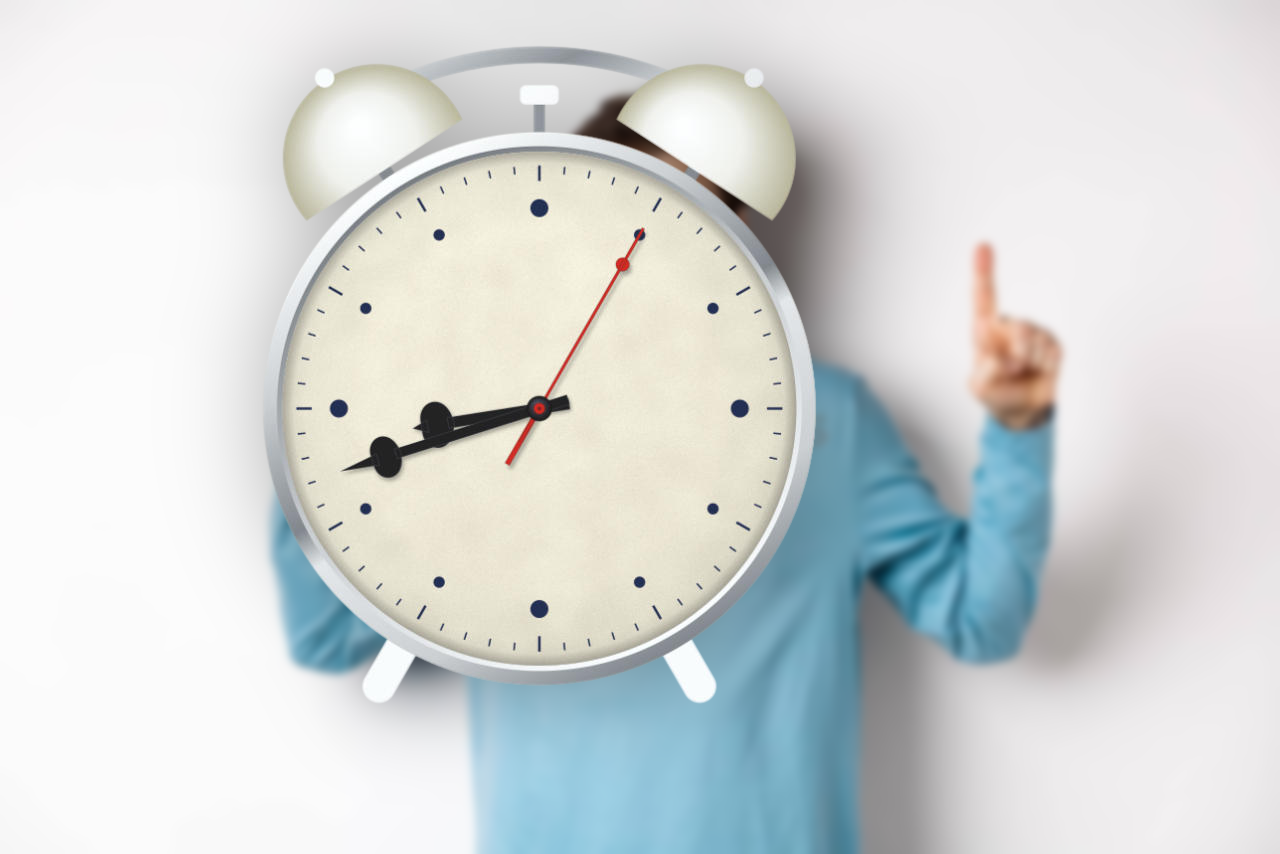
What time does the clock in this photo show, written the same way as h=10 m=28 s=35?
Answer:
h=8 m=42 s=5
